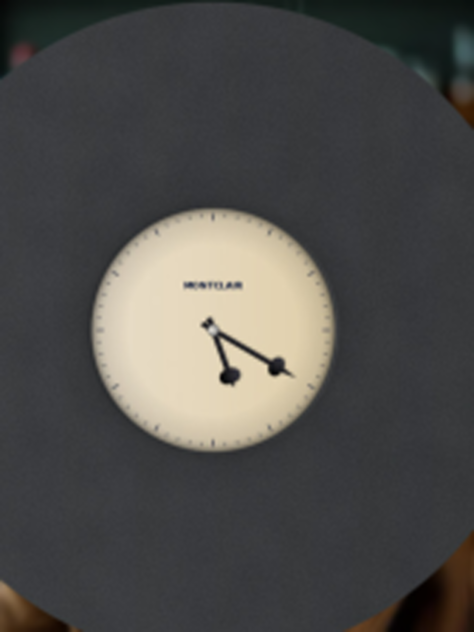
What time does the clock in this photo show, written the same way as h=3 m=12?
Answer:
h=5 m=20
